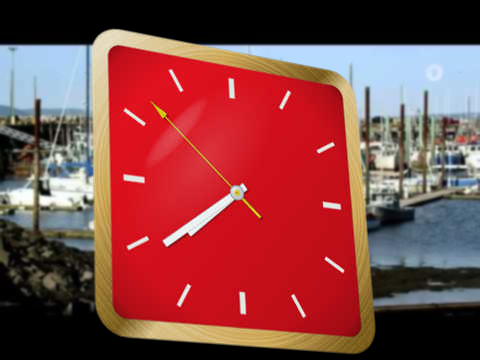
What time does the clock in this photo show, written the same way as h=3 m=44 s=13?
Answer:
h=7 m=38 s=52
